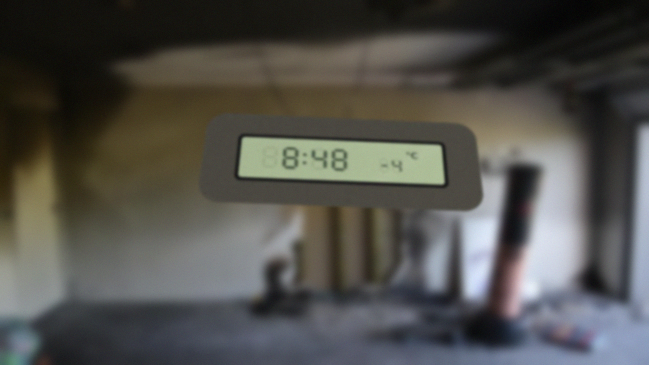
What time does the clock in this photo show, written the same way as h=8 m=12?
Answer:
h=8 m=48
